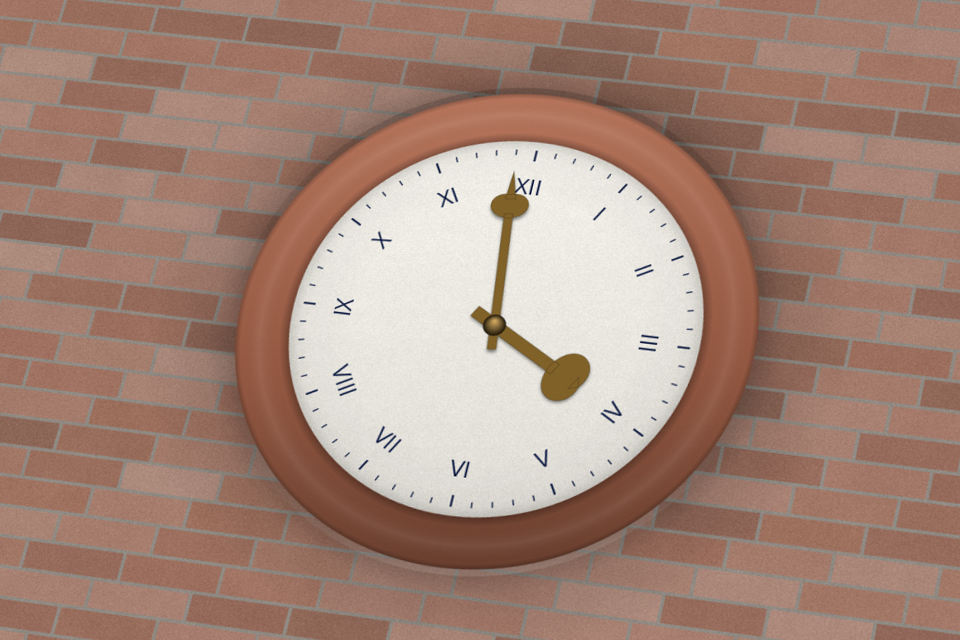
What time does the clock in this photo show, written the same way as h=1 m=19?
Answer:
h=3 m=59
